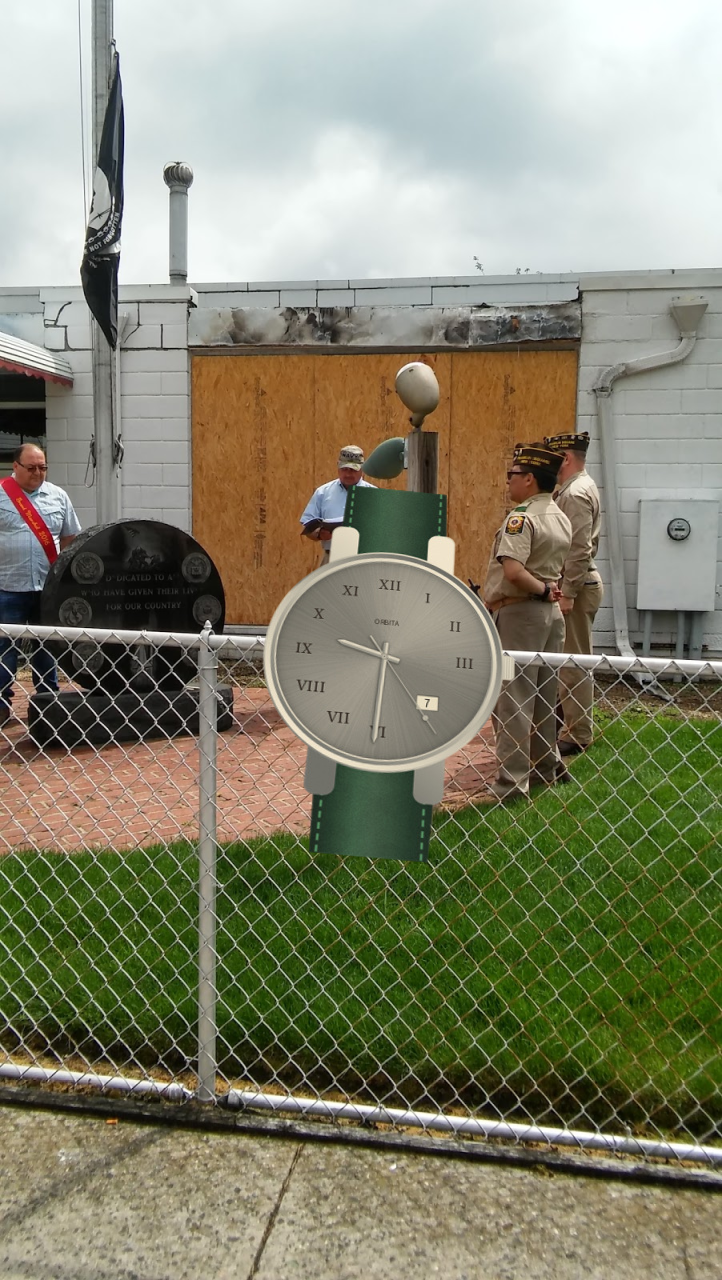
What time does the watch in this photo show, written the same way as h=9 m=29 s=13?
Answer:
h=9 m=30 s=24
